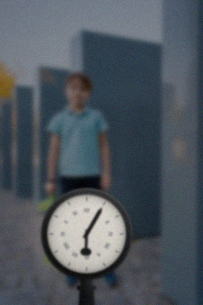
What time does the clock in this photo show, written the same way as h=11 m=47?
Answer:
h=6 m=5
